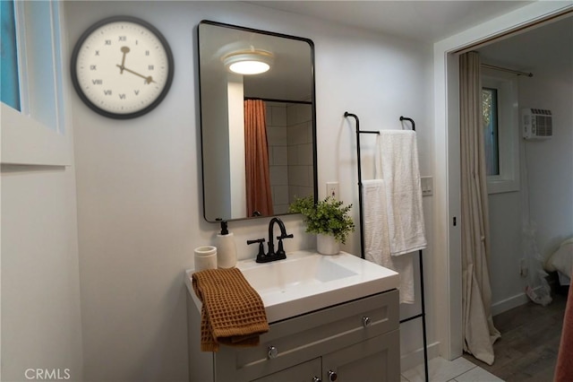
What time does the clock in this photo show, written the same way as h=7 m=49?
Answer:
h=12 m=19
